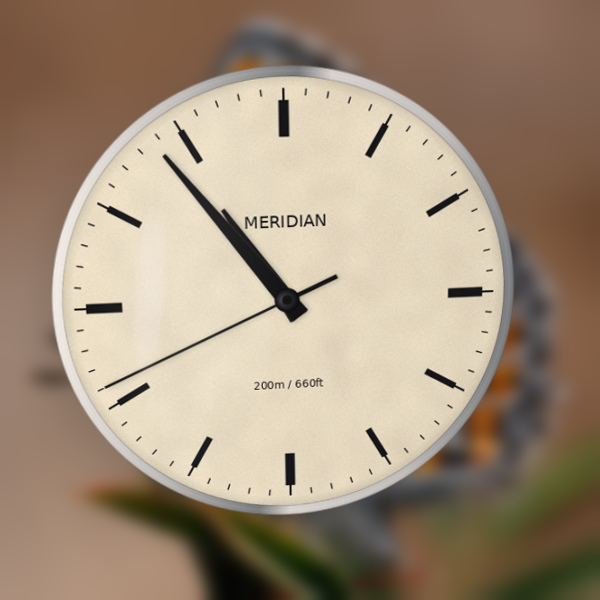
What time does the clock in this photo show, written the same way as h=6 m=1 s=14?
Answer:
h=10 m=53 s=41
